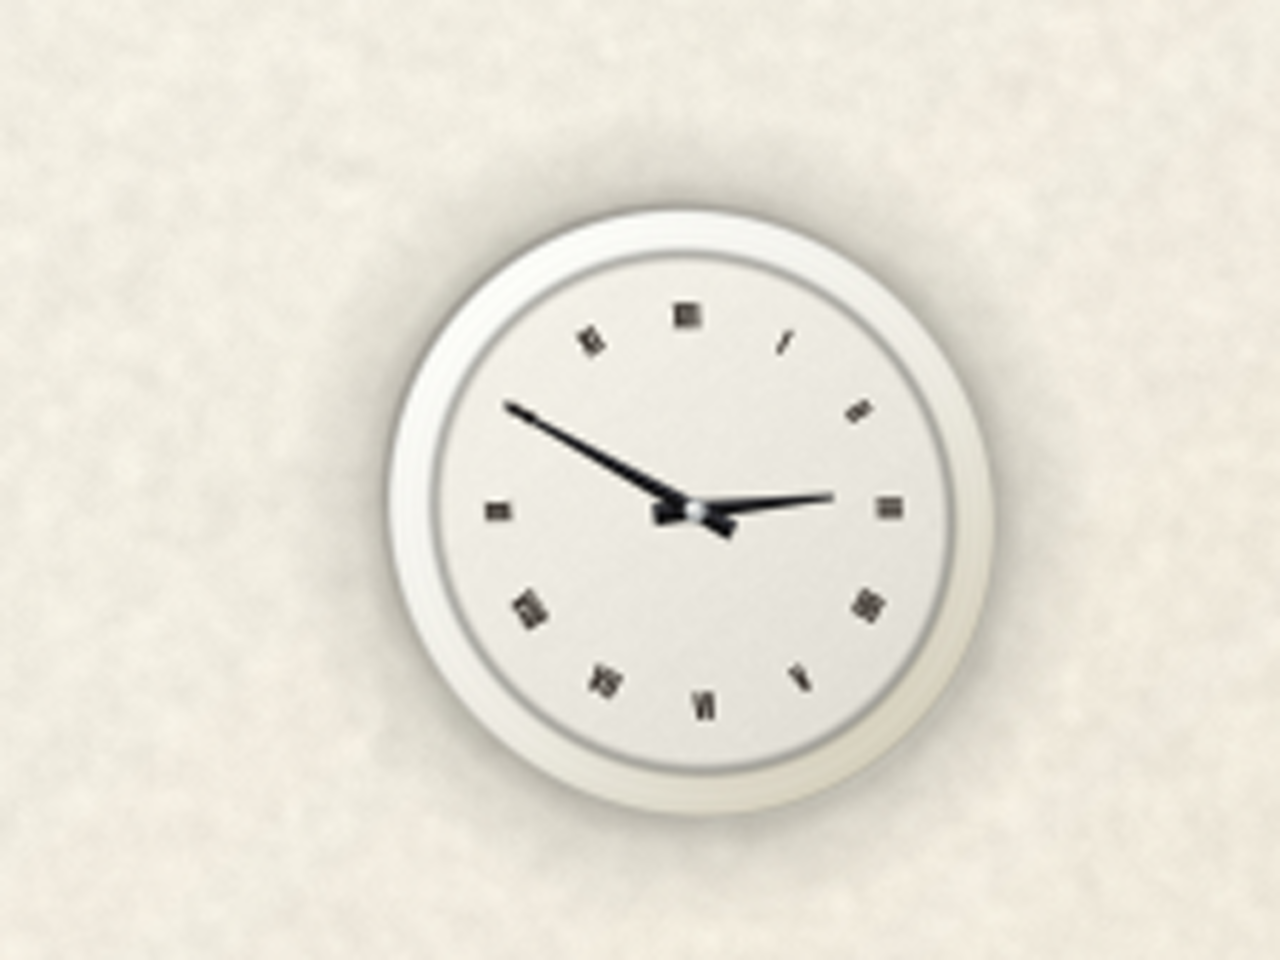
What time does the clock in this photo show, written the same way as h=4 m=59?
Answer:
h=2 m=50
